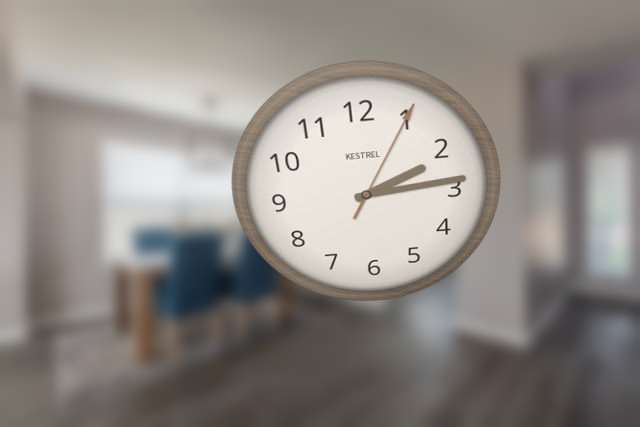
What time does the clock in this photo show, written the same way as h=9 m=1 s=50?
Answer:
h=2 m=14 s=5
